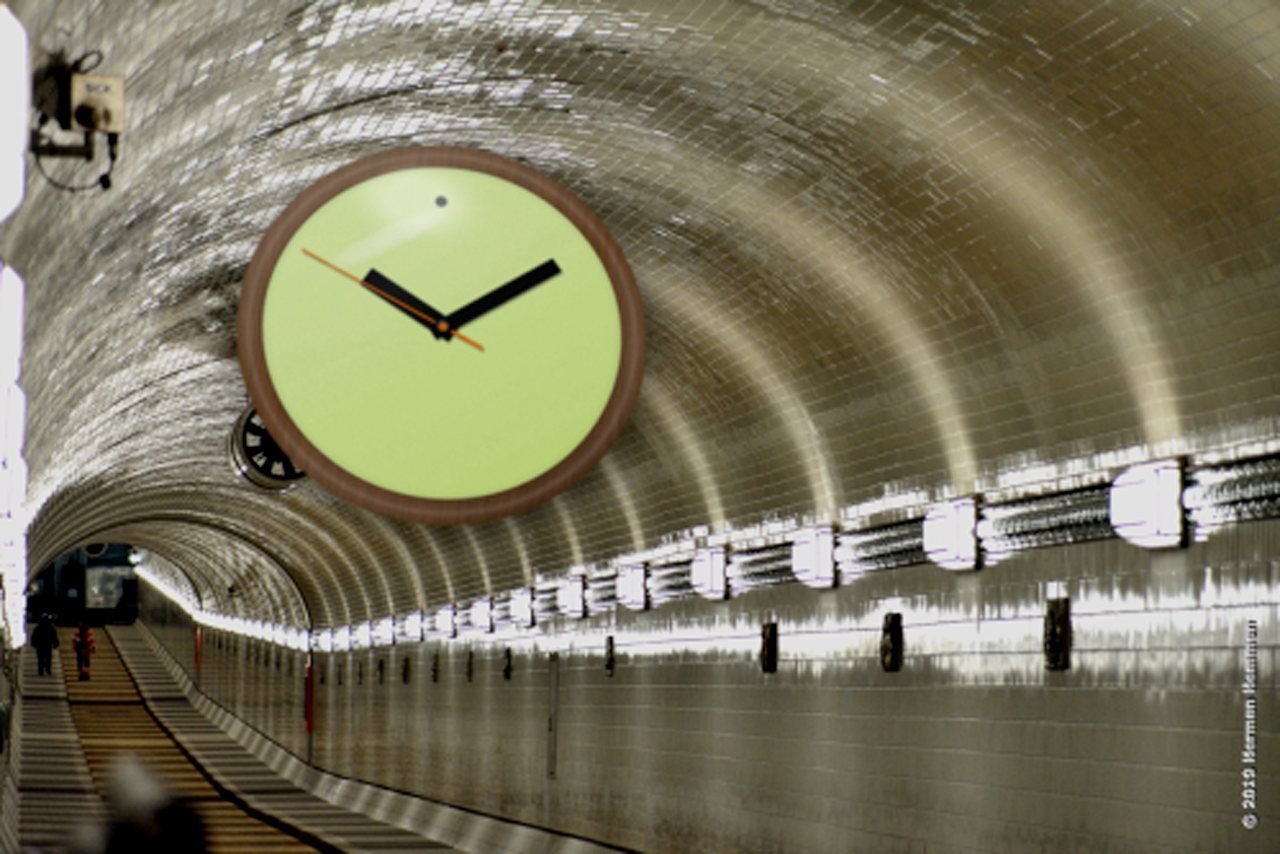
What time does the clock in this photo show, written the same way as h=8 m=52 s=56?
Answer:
h=10 m=9 s=50
